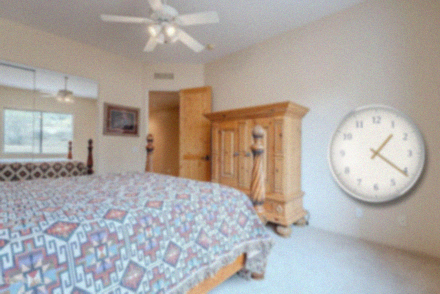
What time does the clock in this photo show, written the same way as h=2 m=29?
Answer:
h=1 m=21
